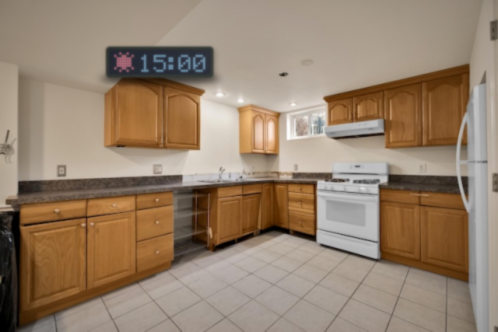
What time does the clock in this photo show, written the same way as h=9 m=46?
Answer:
h=15 m=0
